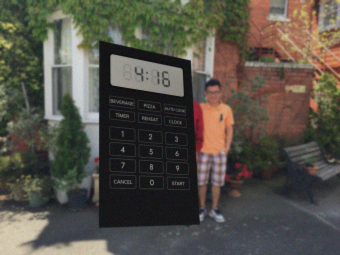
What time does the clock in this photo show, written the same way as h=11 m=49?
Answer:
h=4 m=16
